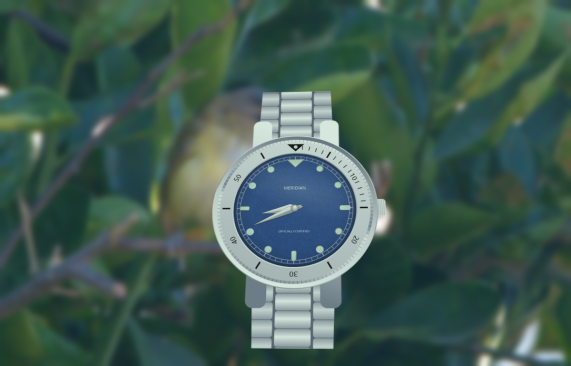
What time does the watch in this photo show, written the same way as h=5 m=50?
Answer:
h=8 m=41
